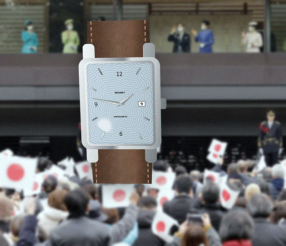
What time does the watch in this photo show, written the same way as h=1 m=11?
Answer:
h=1 m=47
